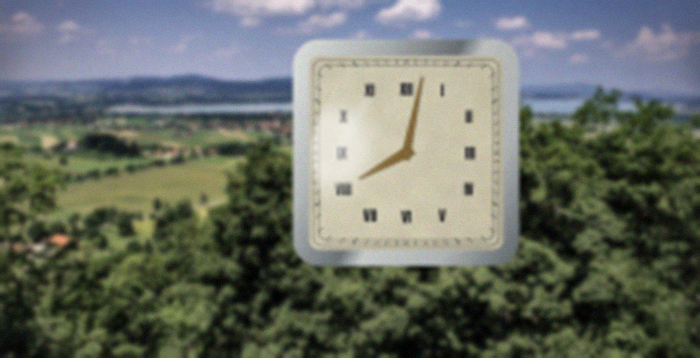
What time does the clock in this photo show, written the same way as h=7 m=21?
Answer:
h=8 m=2
